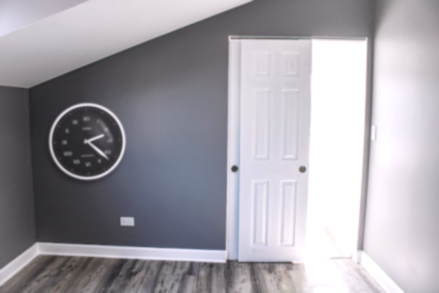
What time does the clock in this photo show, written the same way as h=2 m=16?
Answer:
h=2 m=22
